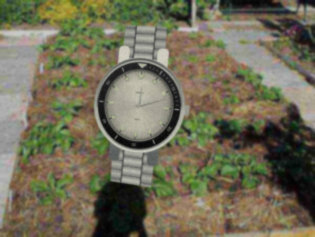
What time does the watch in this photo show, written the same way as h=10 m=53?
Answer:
h=12 m=12
